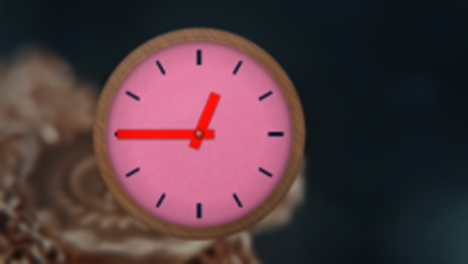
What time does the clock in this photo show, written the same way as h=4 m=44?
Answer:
h=12 m=45
